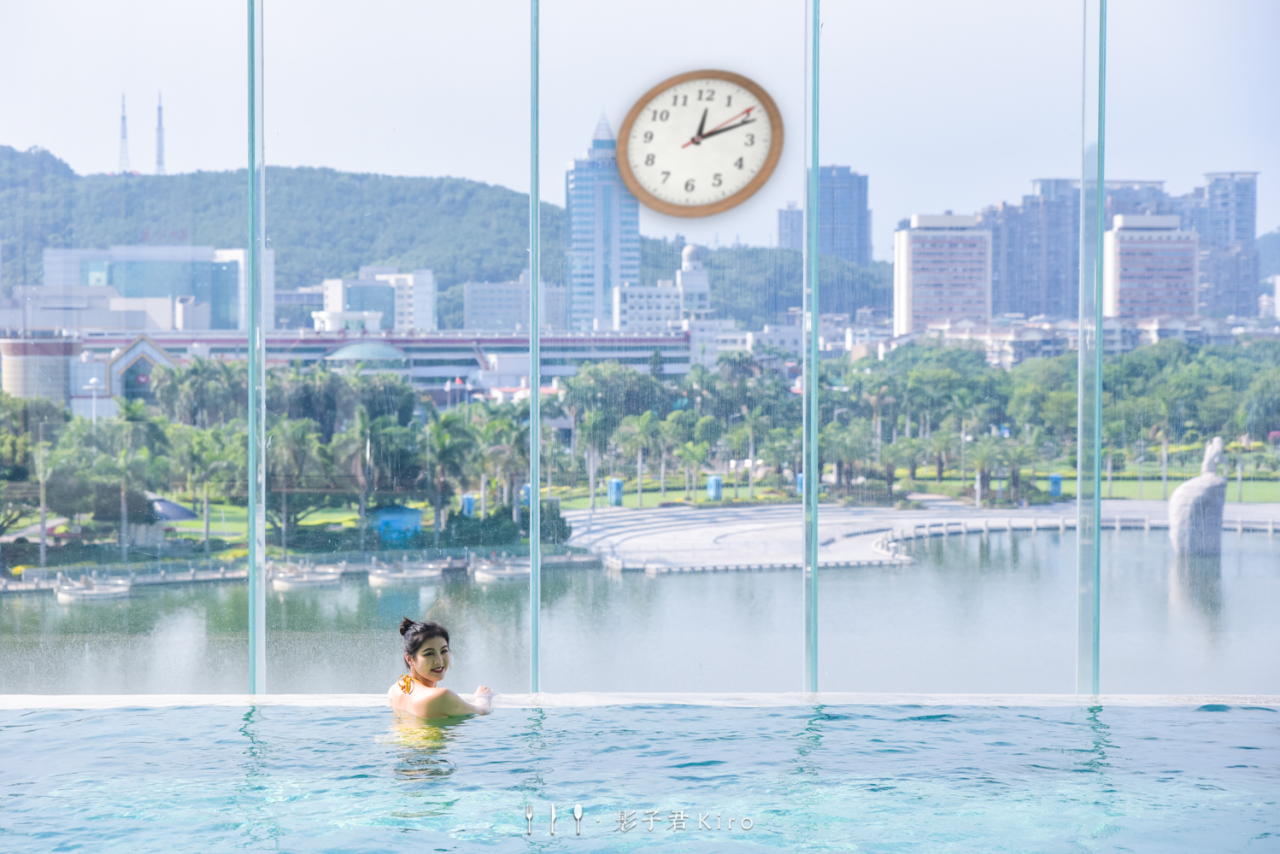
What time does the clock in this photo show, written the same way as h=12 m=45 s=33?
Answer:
h=12 m=11 s=9
